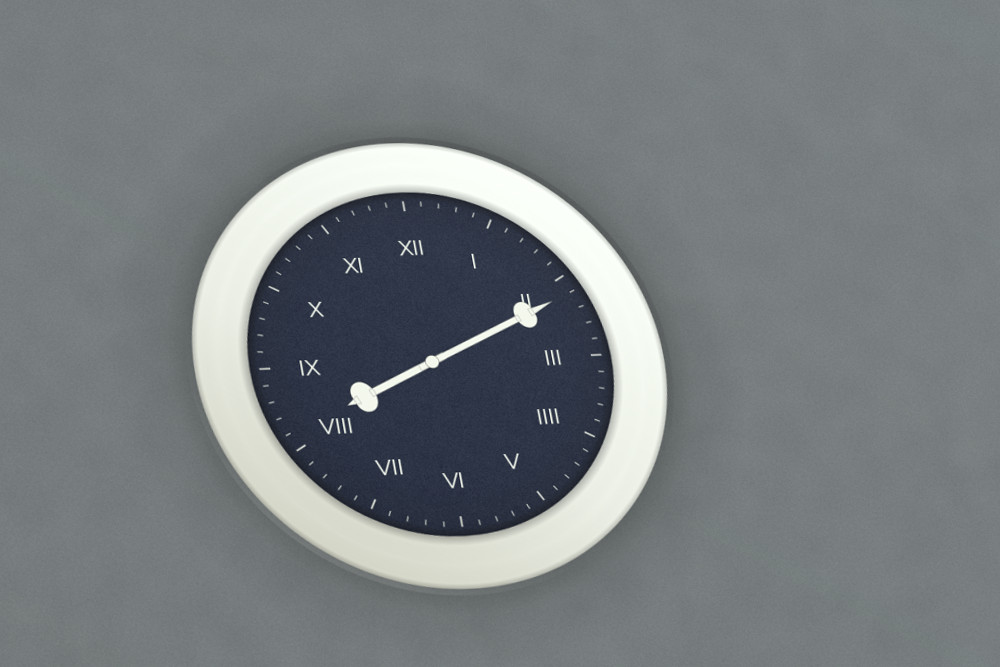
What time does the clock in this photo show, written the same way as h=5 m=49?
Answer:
h=8 m=11
